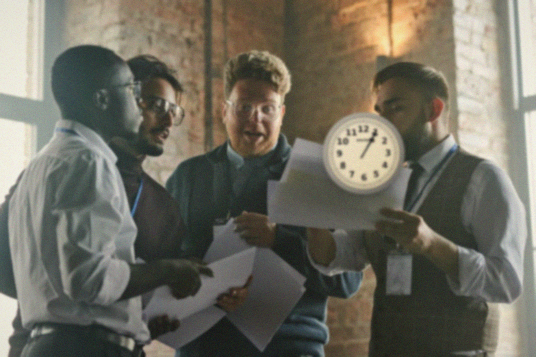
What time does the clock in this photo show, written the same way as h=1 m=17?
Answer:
h=1 m=5
